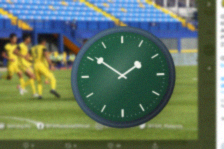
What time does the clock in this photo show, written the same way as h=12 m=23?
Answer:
h=1 m=51
